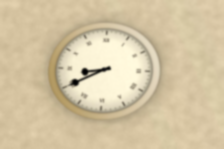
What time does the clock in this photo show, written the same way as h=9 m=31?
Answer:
h=8 m=40
